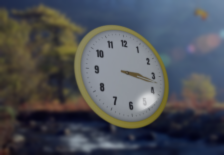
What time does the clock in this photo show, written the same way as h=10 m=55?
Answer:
h=3 m=17
